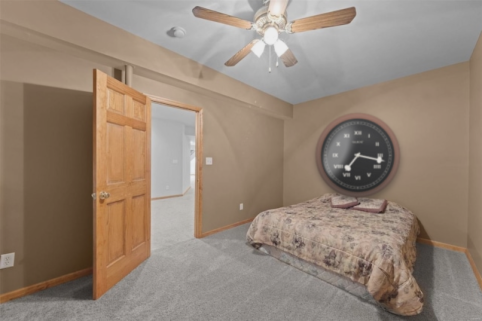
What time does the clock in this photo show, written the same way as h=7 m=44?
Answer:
h=7 m=17
